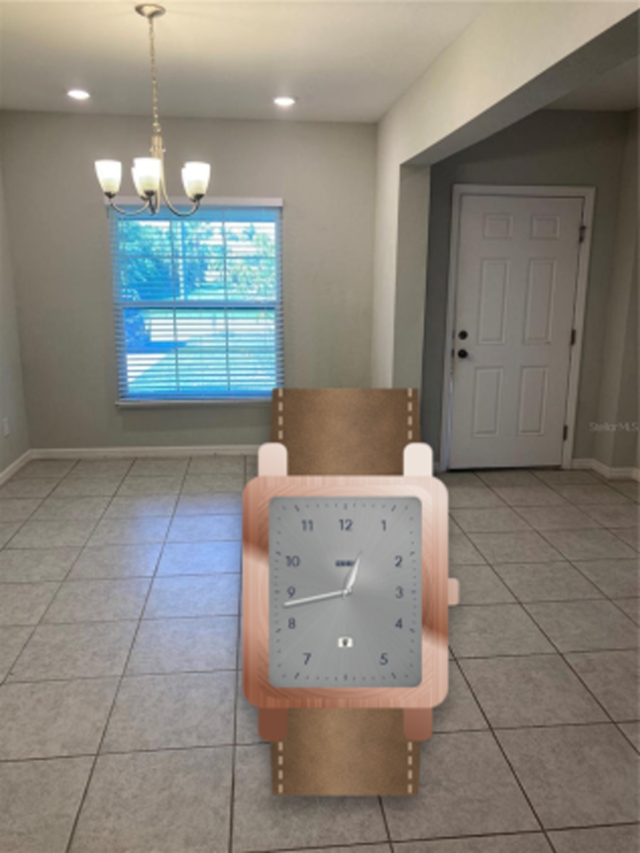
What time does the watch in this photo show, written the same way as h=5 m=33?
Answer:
h=12 m=43
